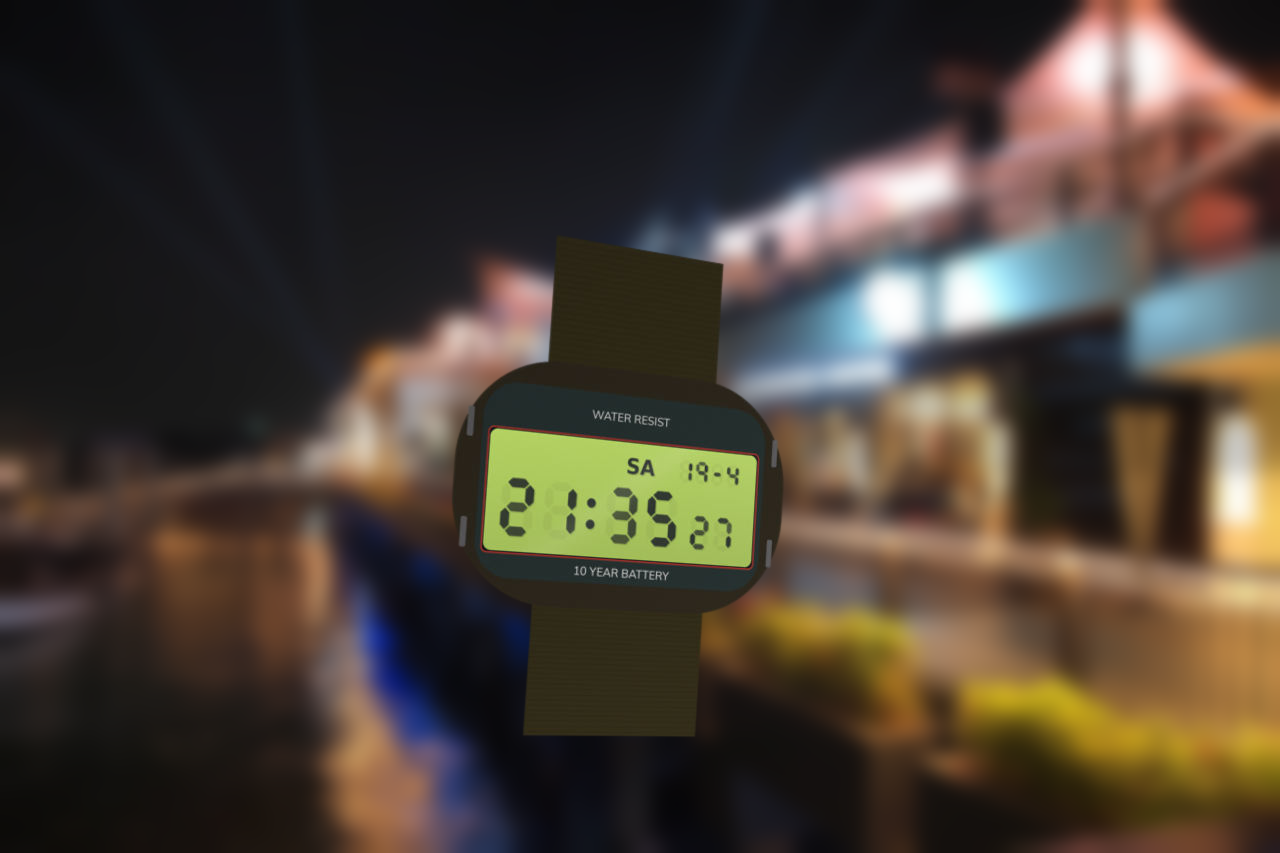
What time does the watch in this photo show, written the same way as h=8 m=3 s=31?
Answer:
h=21 m=35 s=27
